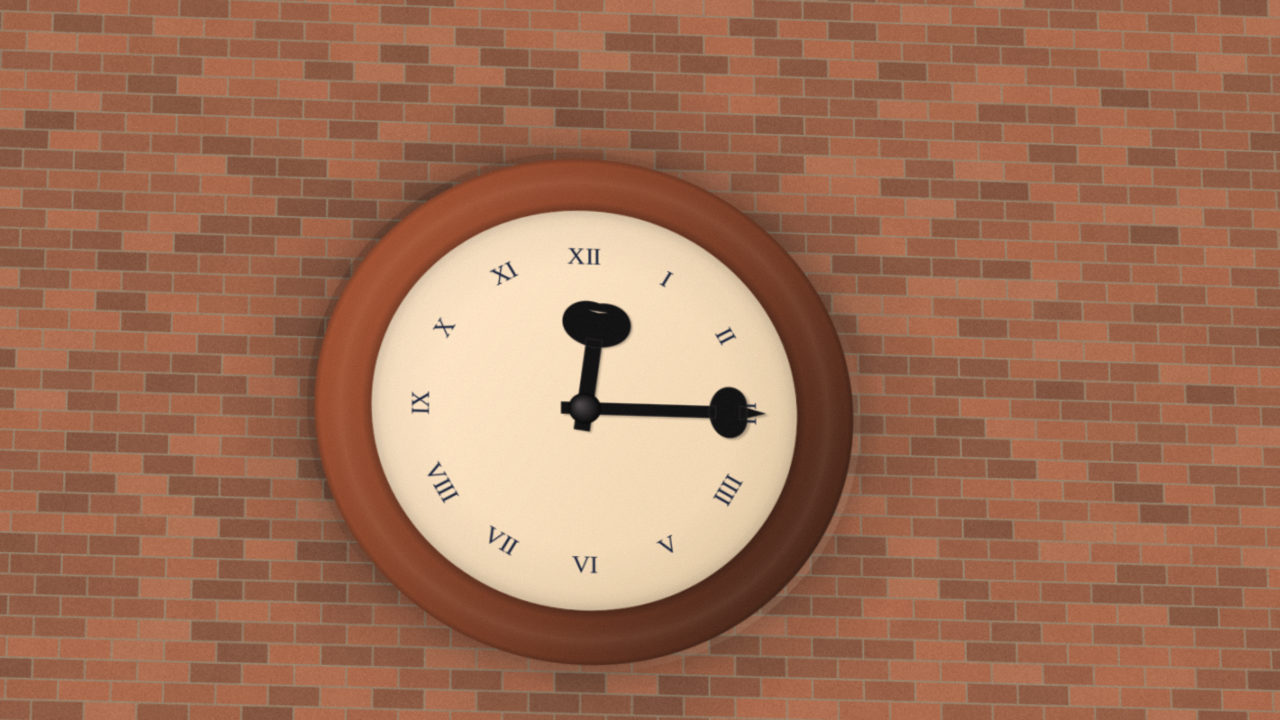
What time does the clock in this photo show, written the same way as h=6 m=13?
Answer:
h=12 m=15
